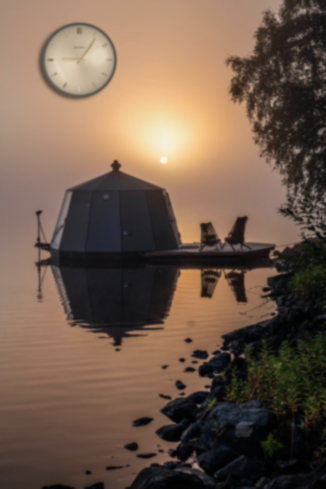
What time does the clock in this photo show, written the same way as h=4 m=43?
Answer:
h=9 m=6
